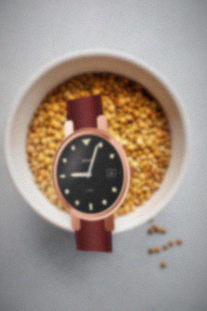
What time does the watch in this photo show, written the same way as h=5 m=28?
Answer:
h=9 m=4
